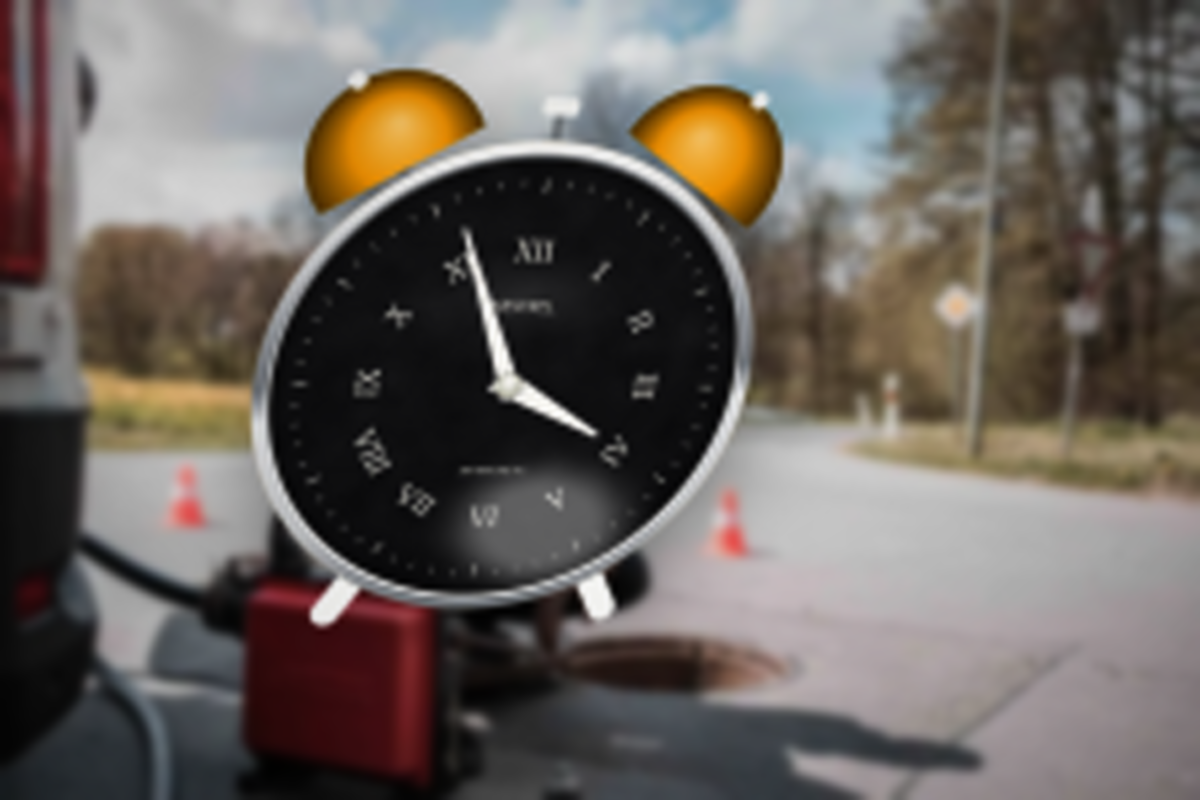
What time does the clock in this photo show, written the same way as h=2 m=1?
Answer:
h=3 m=56
